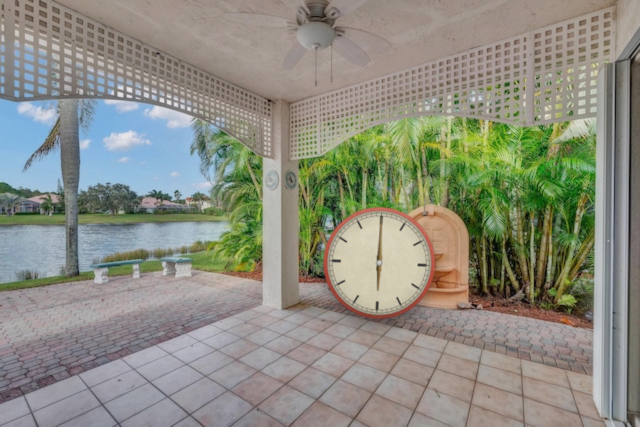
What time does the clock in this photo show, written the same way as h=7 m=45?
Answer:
h=6 m=0
